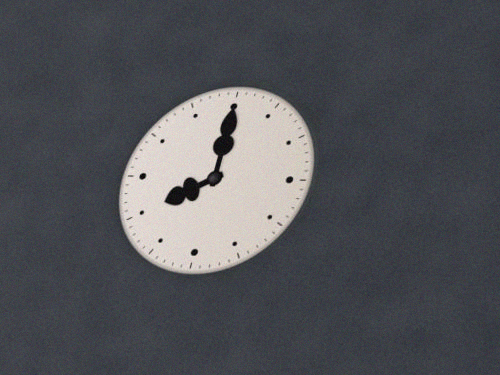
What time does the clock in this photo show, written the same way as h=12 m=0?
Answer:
h=8 m=0
